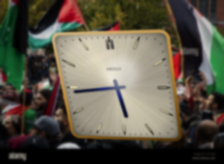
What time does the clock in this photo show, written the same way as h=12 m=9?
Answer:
h=5 m=44
